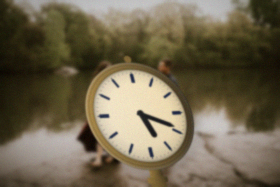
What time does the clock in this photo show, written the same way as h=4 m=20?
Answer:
h=5 m=19
